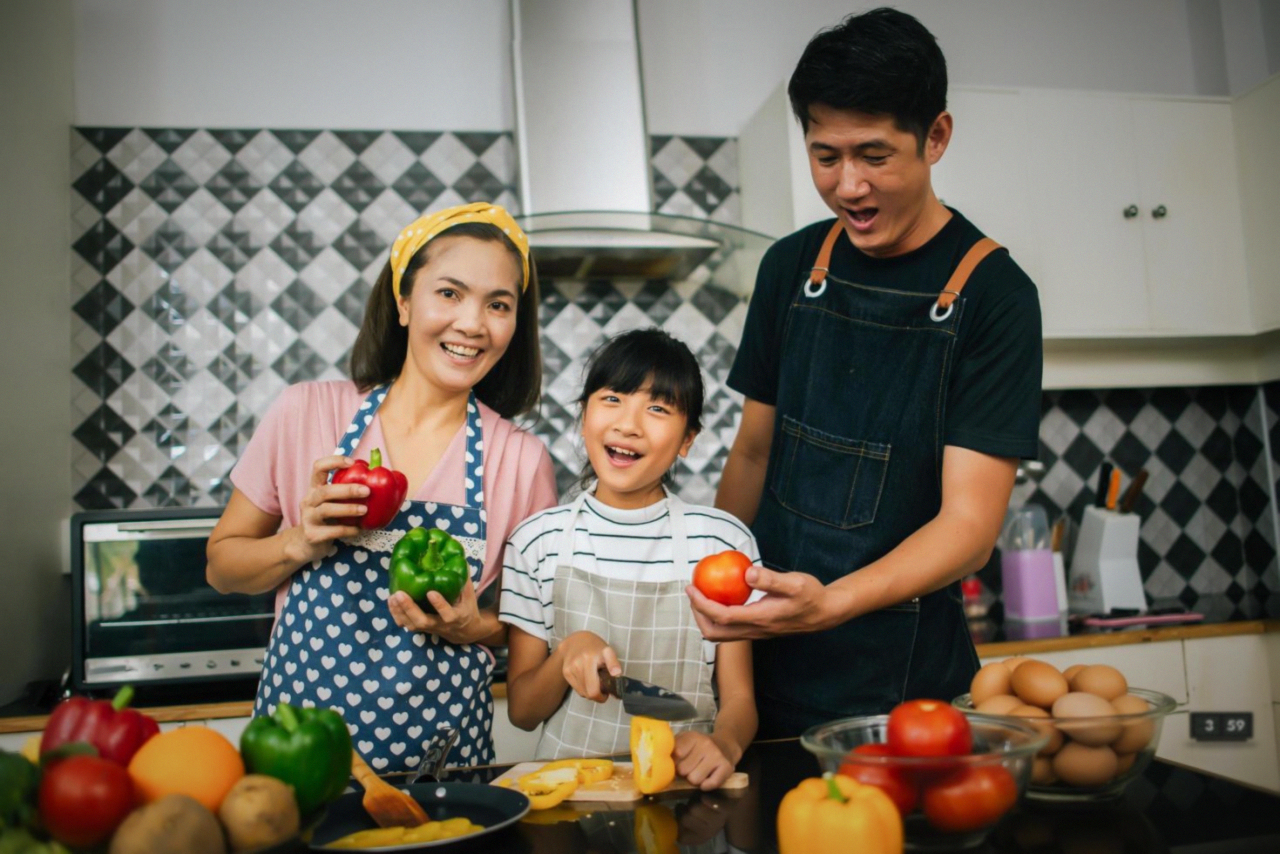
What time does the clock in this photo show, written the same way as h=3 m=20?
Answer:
h=3 m=59
